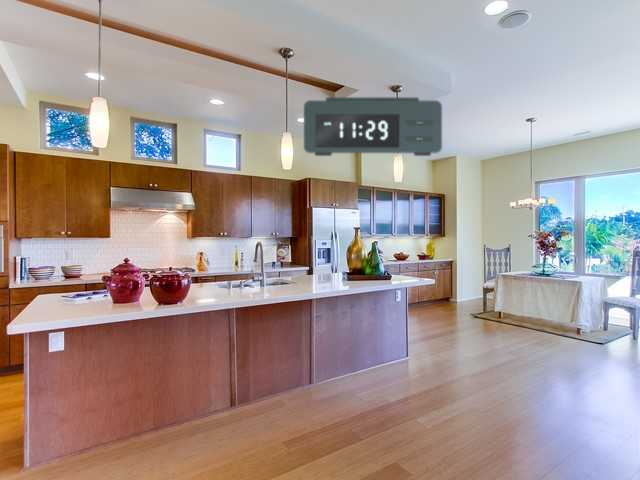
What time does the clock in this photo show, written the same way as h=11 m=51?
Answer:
h=11 m=29
